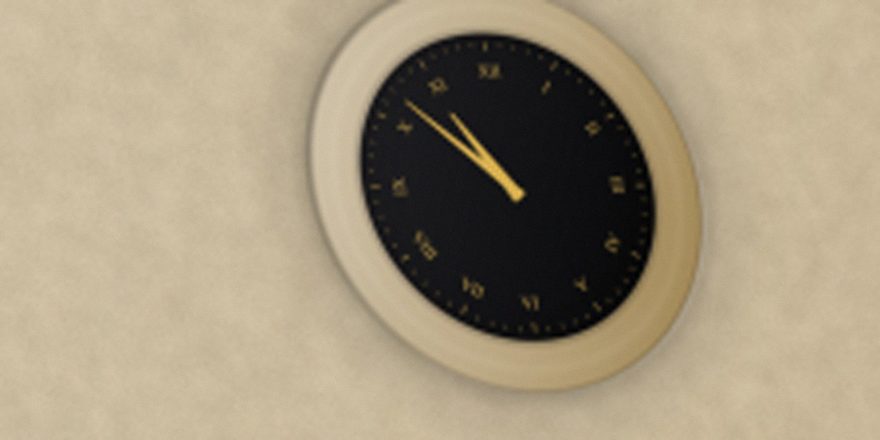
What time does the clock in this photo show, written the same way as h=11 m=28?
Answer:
h=10 m=52
